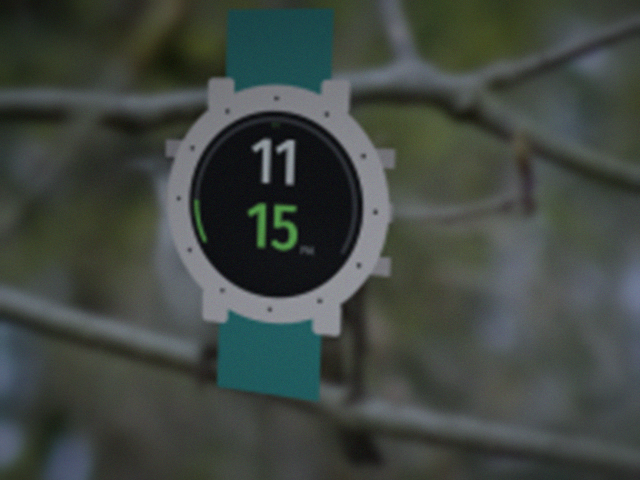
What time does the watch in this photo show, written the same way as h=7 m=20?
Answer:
h=11 m=15
